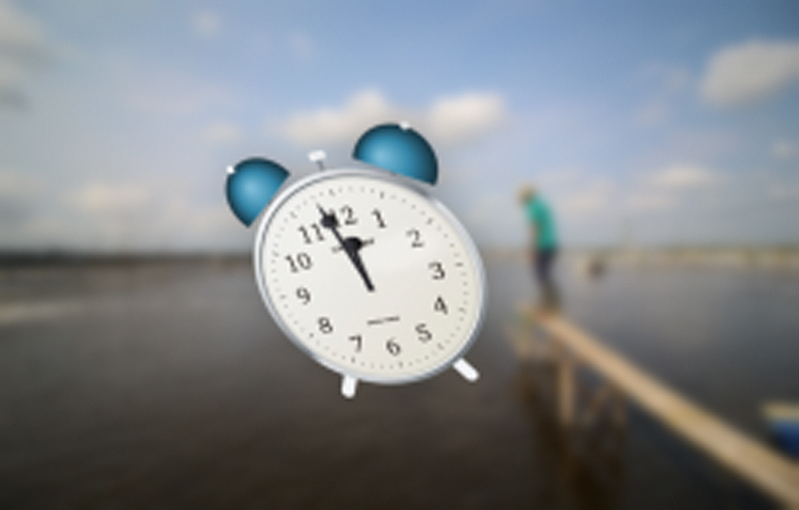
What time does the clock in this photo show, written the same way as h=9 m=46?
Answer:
h=11 m=58
